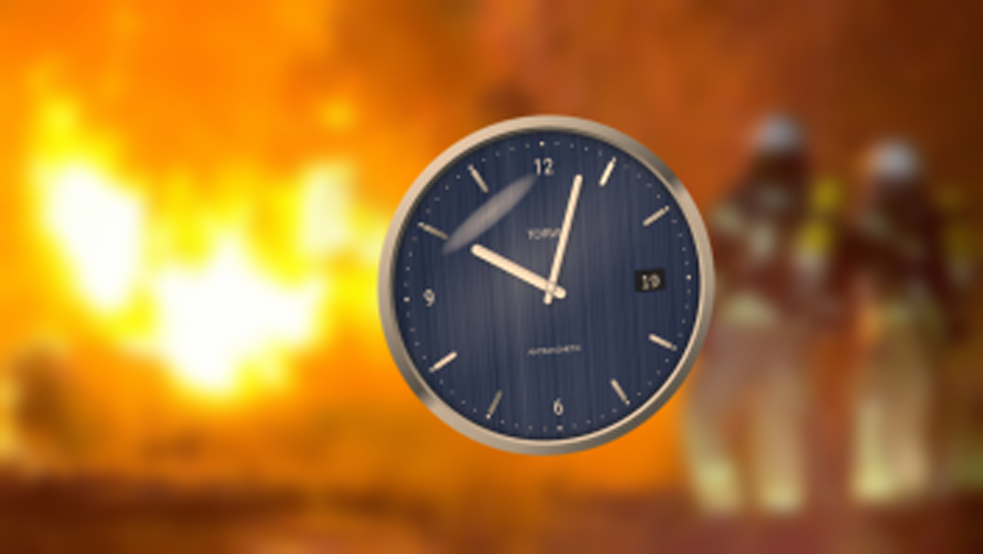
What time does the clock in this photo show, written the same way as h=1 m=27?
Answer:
h=10 m=3
